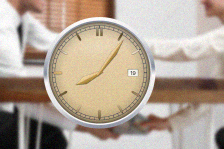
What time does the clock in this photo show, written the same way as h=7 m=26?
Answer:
h=8 m=6
